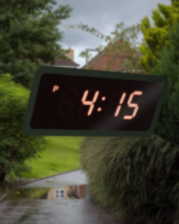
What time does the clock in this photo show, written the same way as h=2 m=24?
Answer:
h=4 m=15
